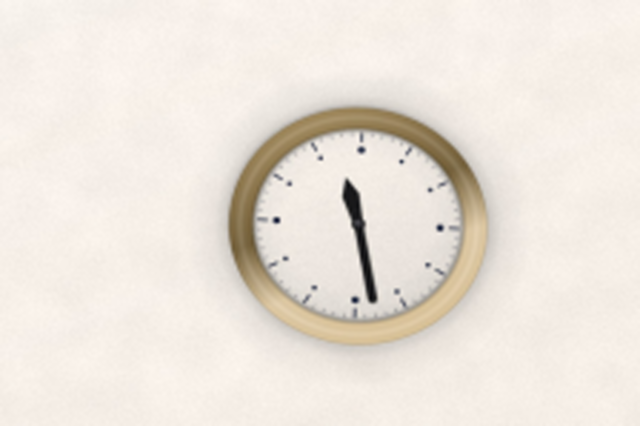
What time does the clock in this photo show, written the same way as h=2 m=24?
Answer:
h=11 m=28
